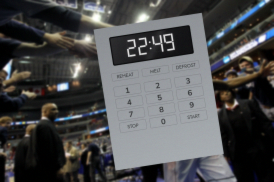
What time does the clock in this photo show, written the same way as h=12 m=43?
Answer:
h=22 m=49
